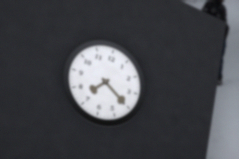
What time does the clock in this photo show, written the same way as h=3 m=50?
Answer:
h=7 m=20
